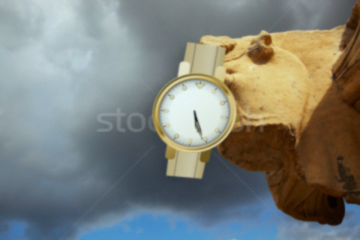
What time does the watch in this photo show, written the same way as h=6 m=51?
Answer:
h=5 m=26
